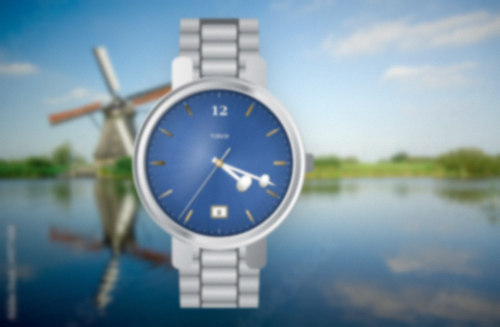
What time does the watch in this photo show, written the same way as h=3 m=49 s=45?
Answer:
h=4 m=18 s=36
